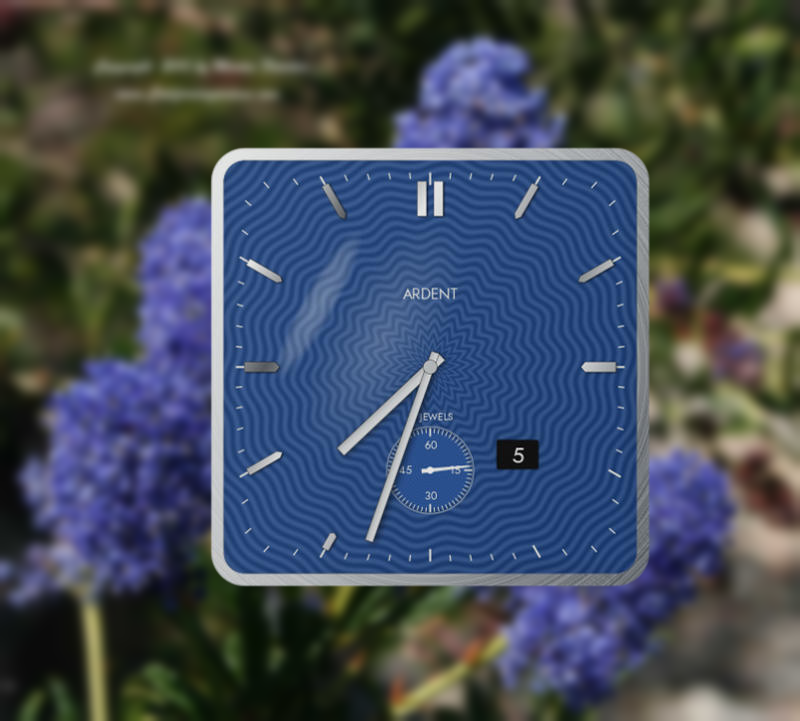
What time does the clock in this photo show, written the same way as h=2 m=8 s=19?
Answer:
h=7 m=33 s=14
